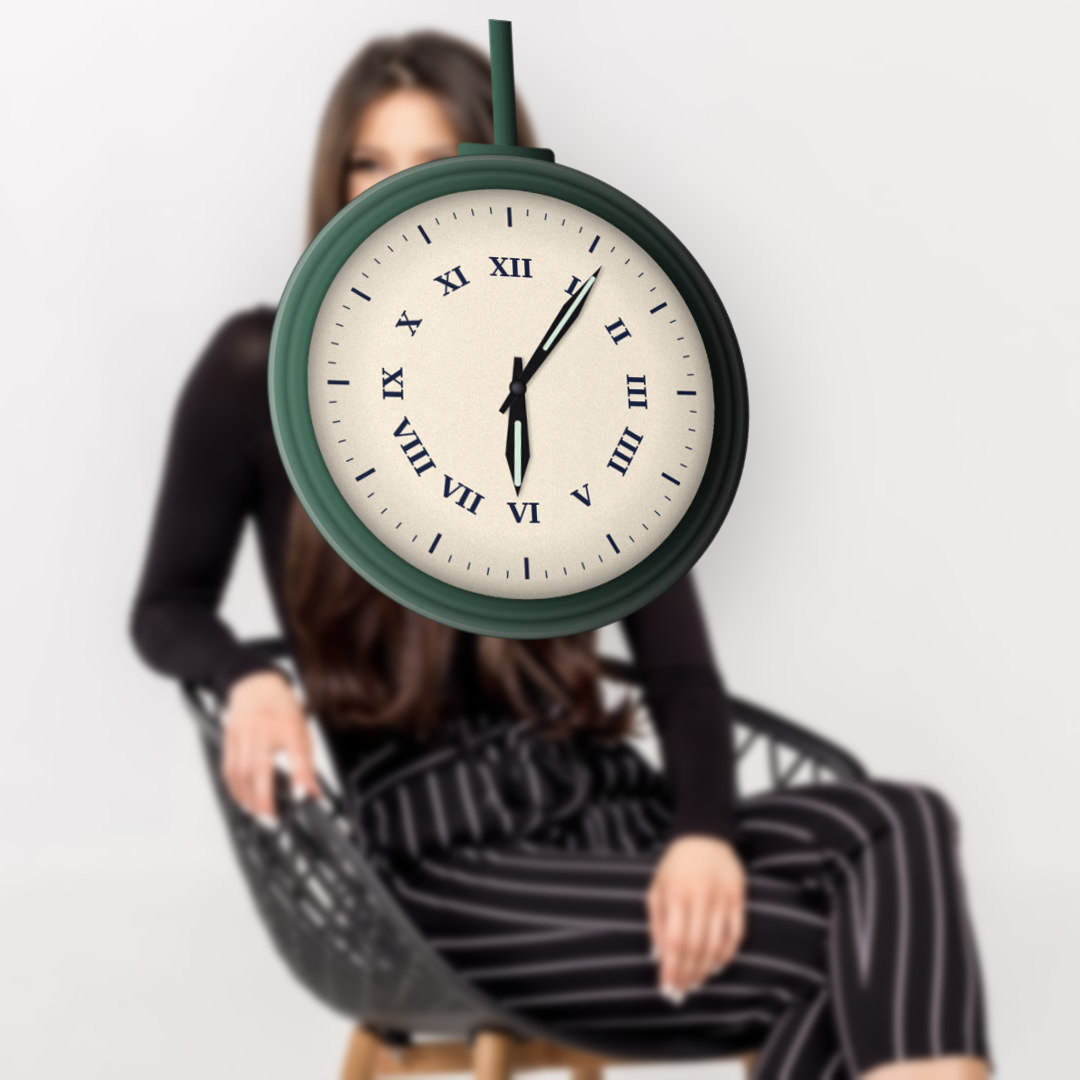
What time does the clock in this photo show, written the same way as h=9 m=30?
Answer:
h=6 m=6
